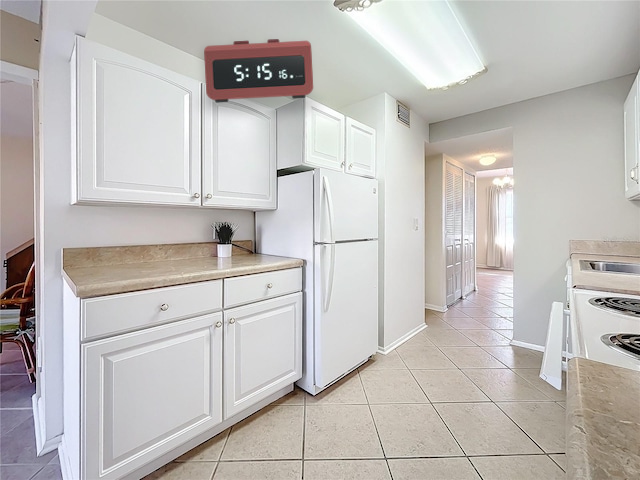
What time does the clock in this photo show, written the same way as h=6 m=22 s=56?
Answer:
h=5 m=15 s=16
